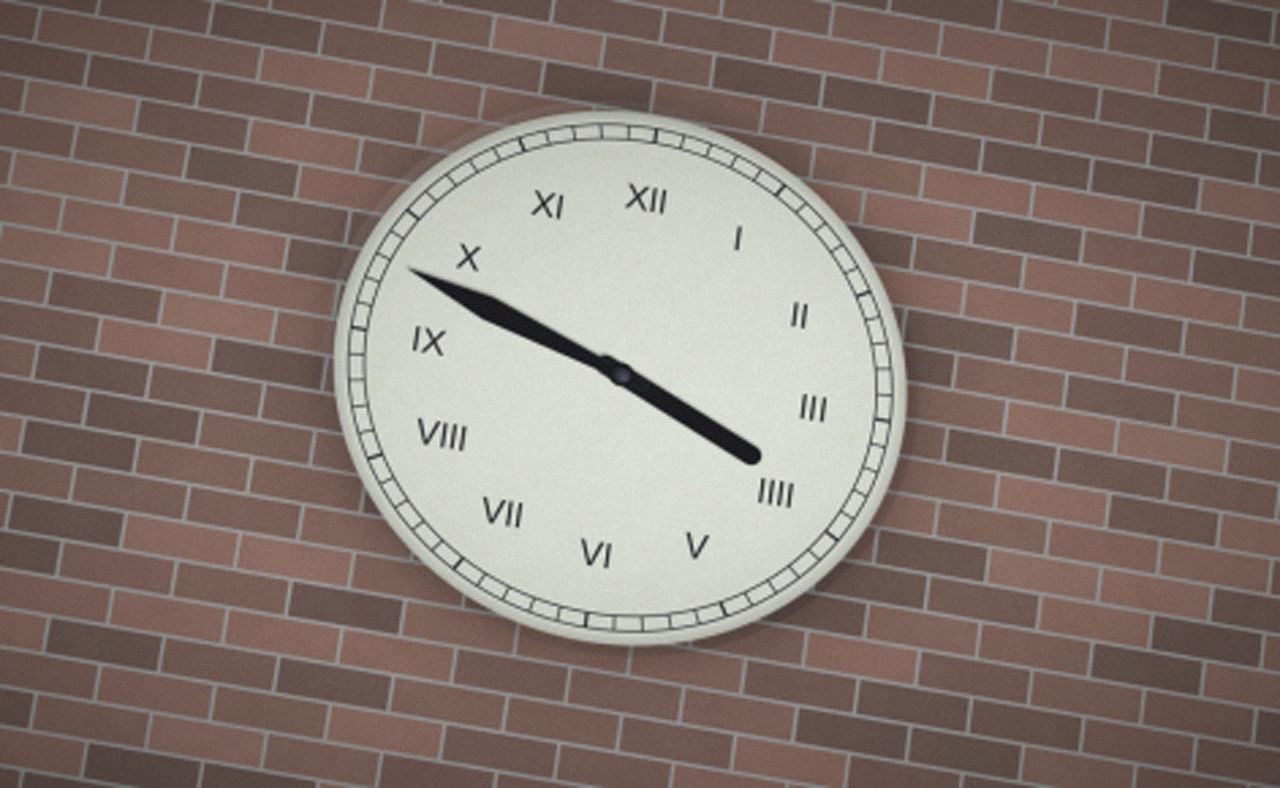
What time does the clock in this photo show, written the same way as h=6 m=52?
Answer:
h=3 m=48
